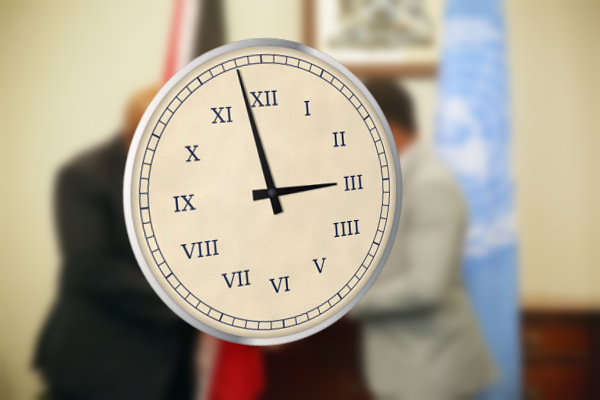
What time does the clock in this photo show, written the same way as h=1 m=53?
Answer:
h=2 m=58
